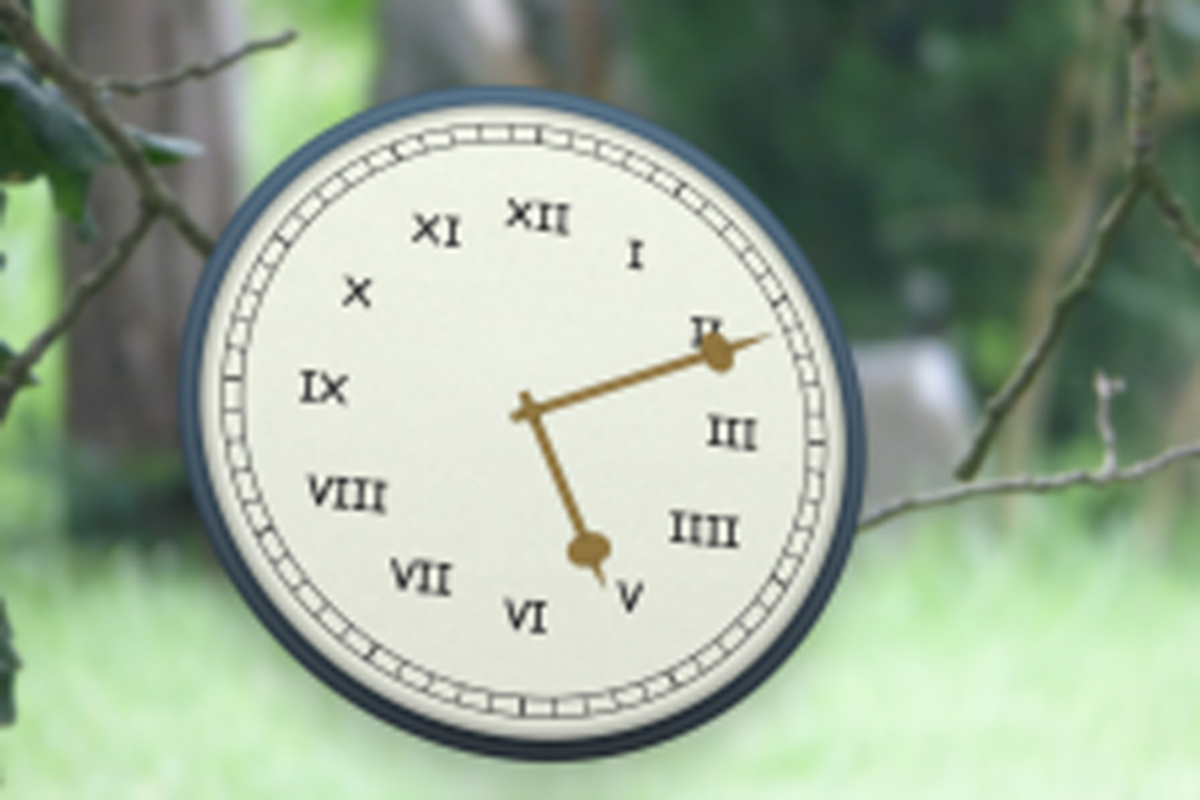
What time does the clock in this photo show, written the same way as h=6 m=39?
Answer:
h=5 m=11
